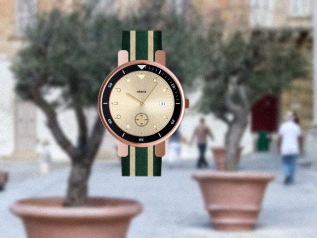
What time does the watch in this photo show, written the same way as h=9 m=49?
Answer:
h=10 m=6
